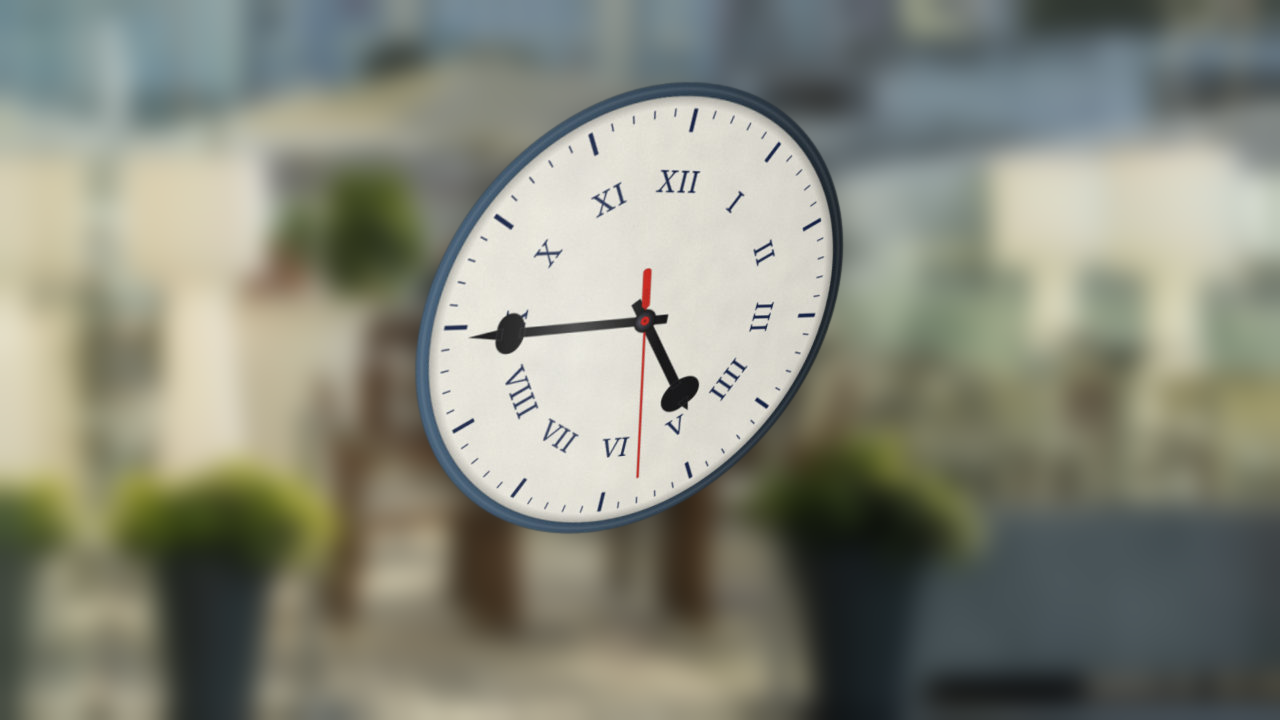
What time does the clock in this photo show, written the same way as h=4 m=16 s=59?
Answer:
h=4 m=44 s=28
